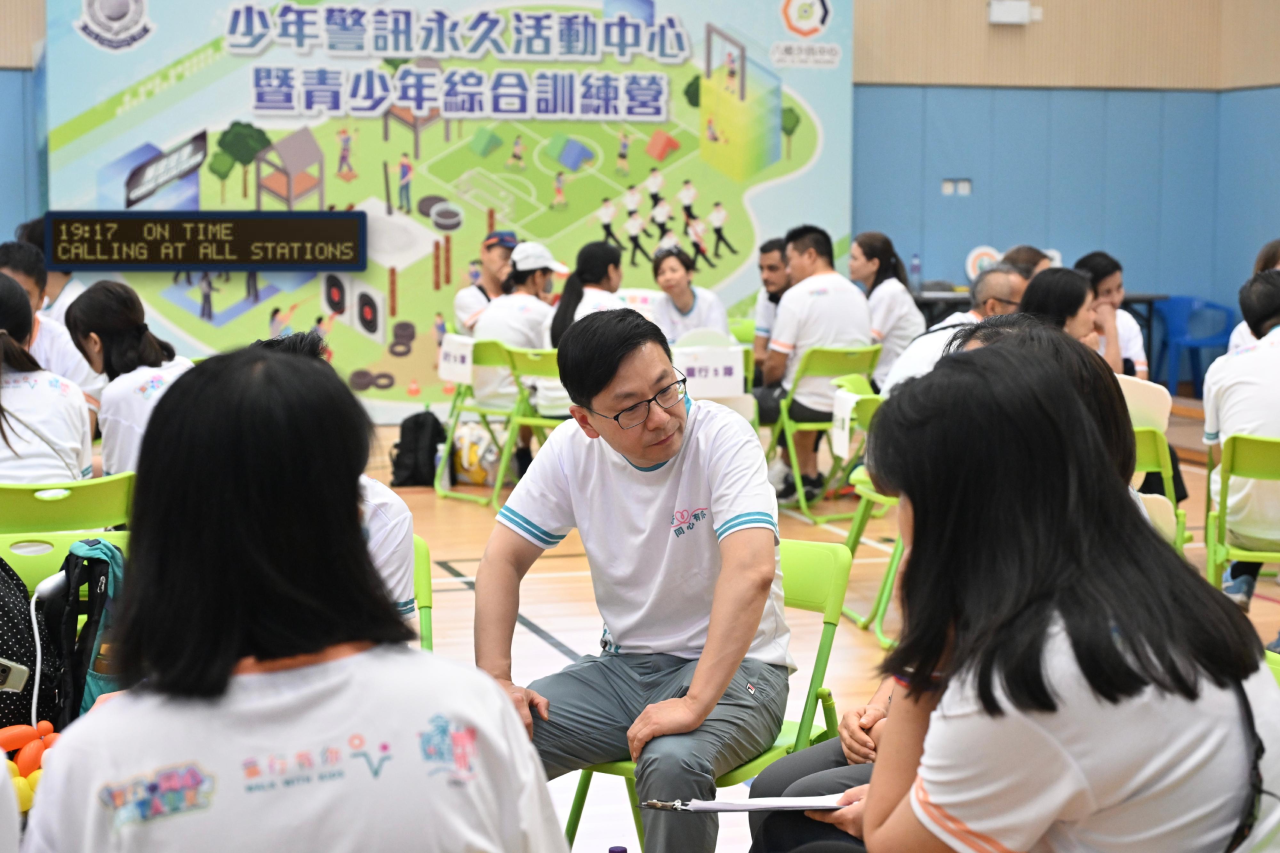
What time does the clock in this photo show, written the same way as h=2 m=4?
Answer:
h=19 m=17
